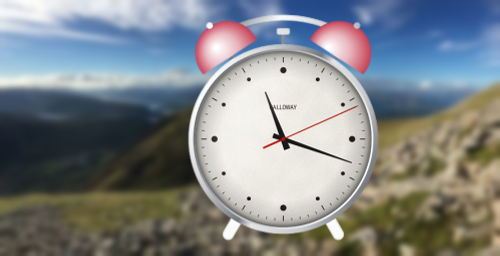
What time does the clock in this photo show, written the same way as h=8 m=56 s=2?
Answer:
h=11 m=18 s=11
